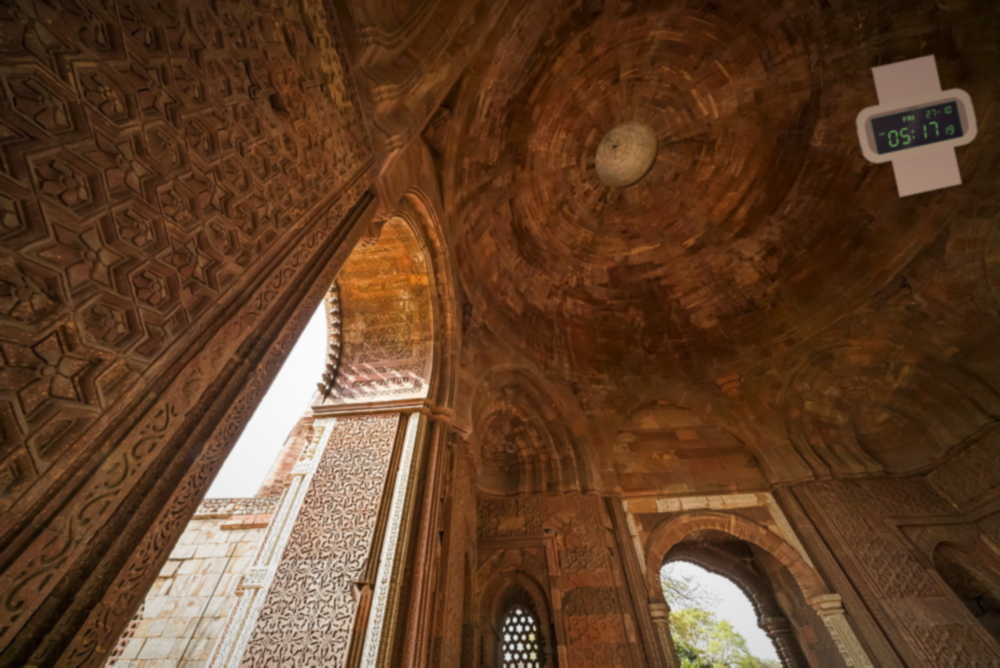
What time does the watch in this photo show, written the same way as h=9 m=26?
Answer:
h=5 m=17
